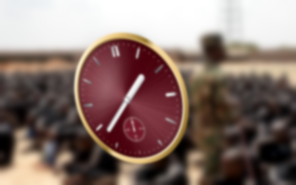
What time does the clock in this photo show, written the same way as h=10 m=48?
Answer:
h=1 m=38
